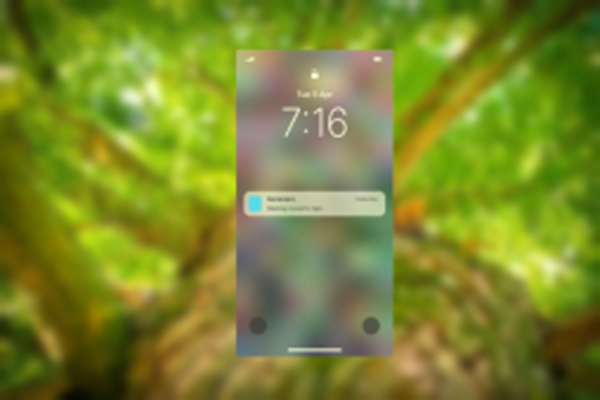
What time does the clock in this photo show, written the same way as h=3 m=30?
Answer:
h=7 m=16
